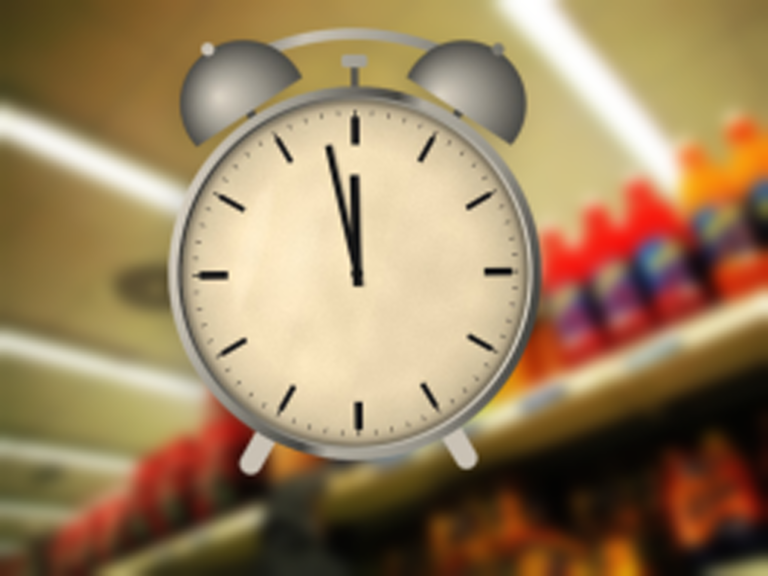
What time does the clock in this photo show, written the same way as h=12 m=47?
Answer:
h=11 m=58
